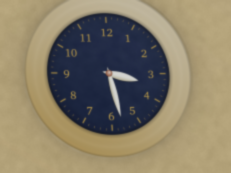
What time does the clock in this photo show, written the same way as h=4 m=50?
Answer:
h=3 m=28
